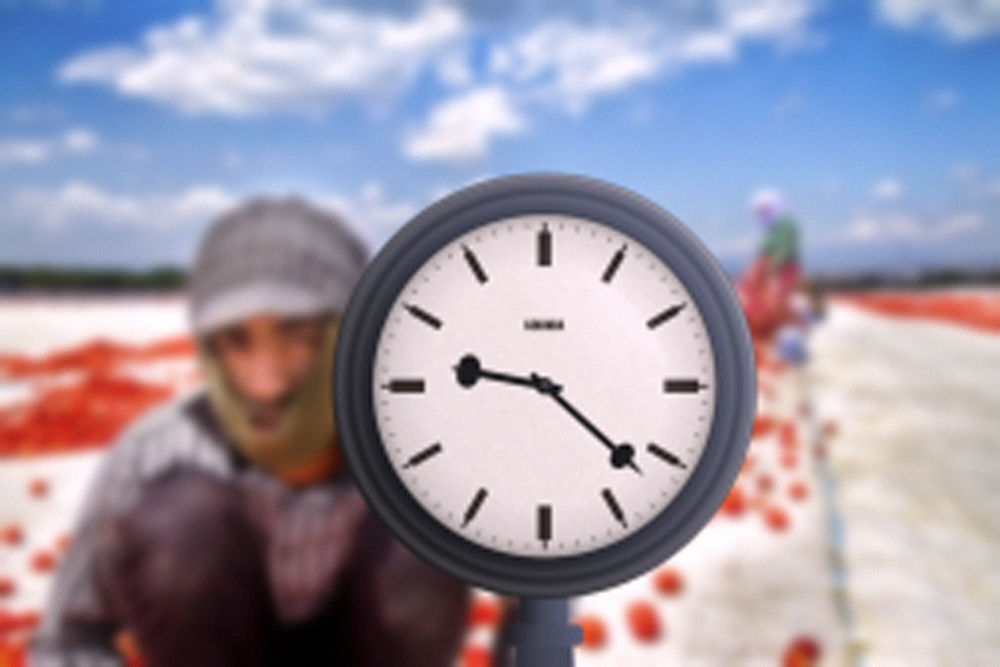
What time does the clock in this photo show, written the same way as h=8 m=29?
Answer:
h=9 m=22
